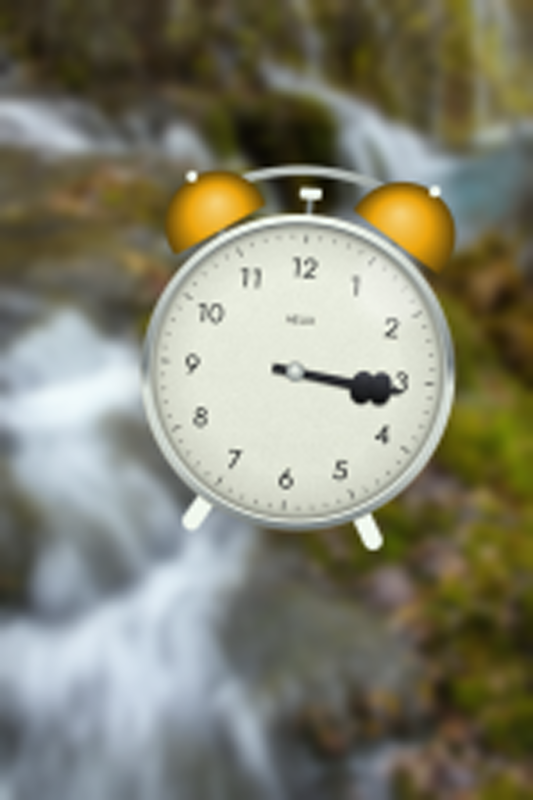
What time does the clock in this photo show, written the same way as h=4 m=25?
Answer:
h=3 m=16
